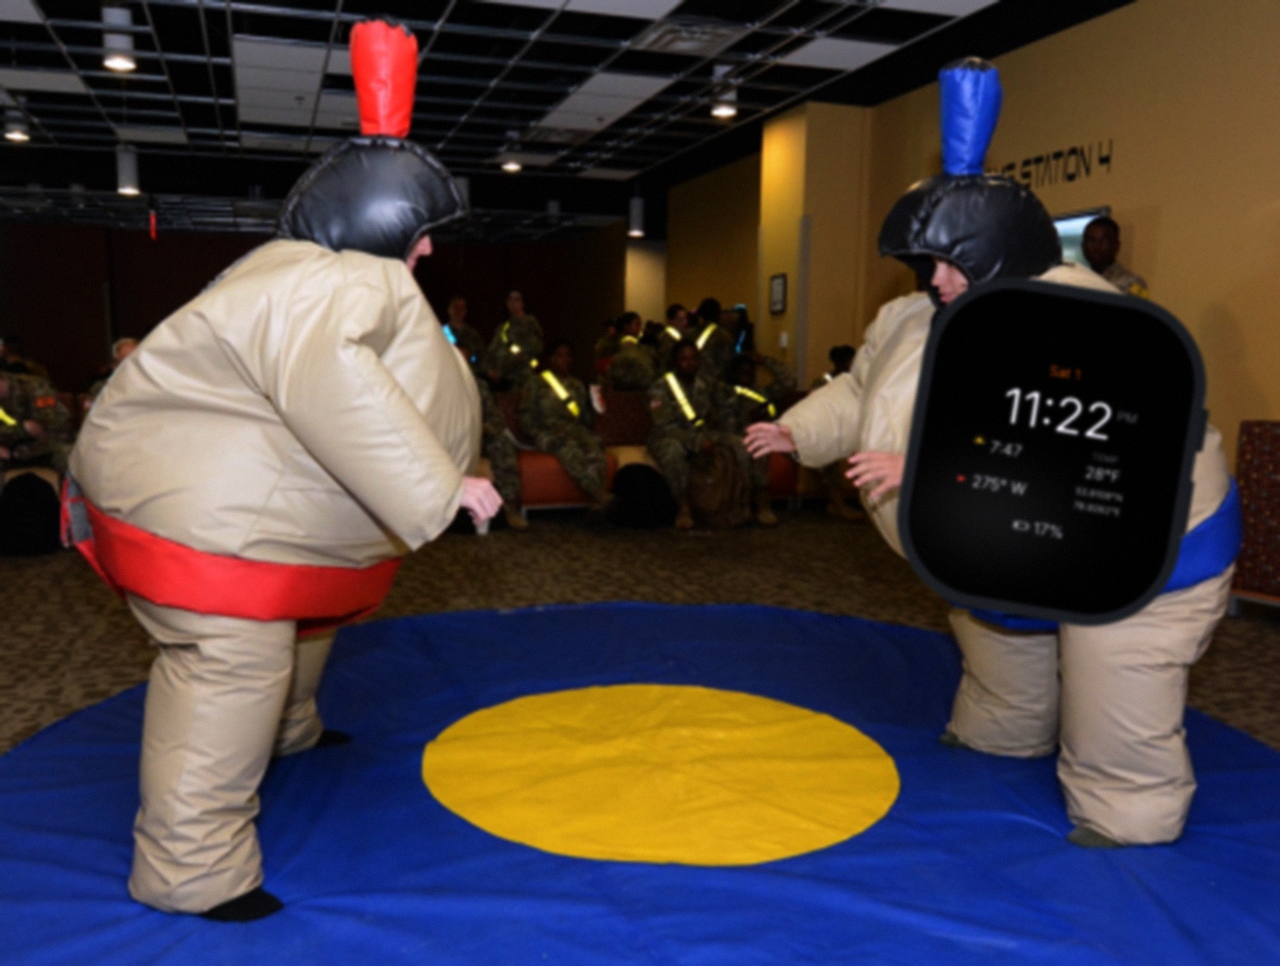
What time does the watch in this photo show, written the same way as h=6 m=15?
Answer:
h=11 m=22
